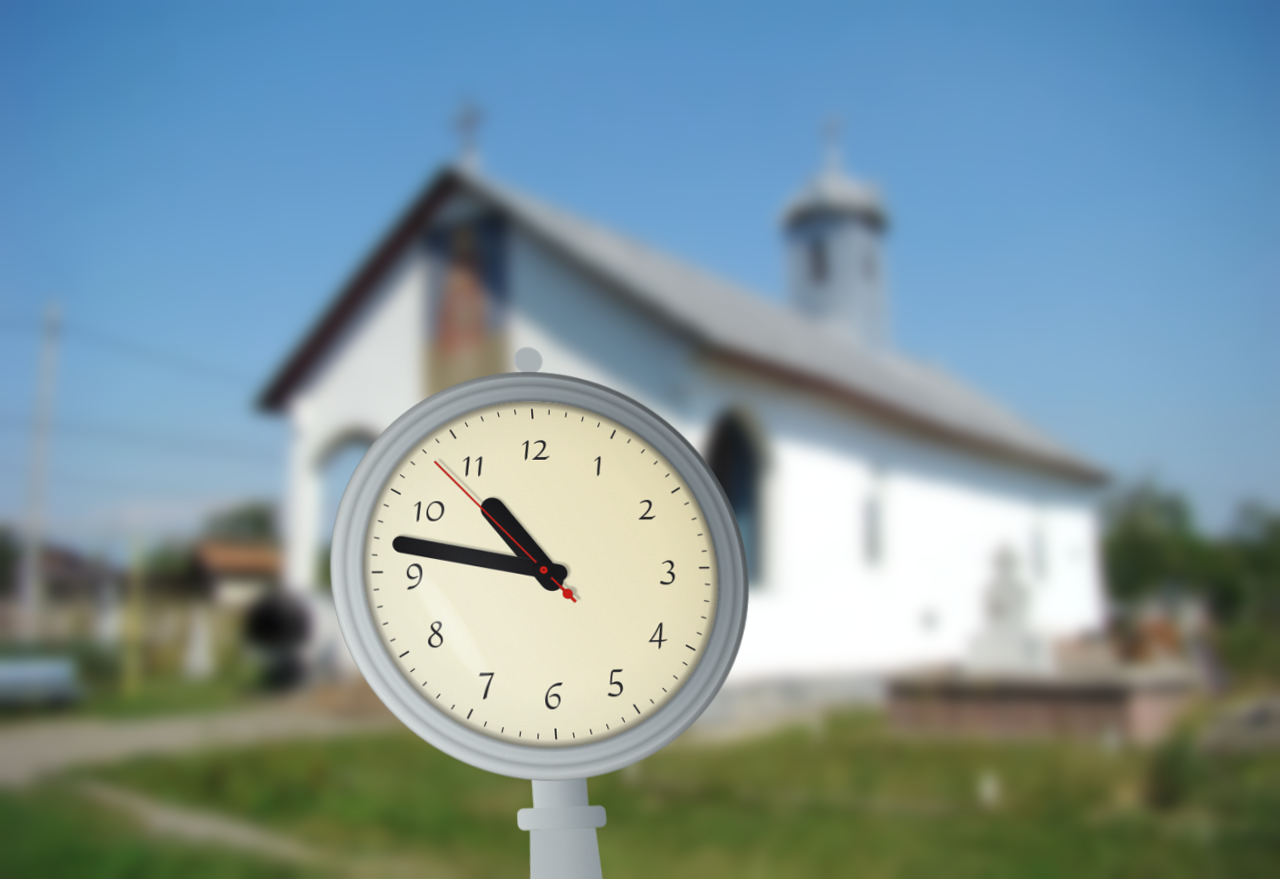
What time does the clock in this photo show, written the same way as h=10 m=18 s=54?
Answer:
h=10 m=46 s=53
